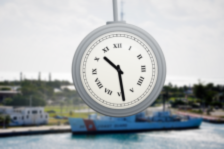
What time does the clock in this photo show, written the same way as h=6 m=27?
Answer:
h=10 m=29
